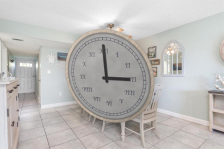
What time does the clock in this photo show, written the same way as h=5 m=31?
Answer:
h=3 m=0
